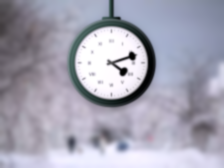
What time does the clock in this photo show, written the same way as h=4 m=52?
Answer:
h=4 m=12
